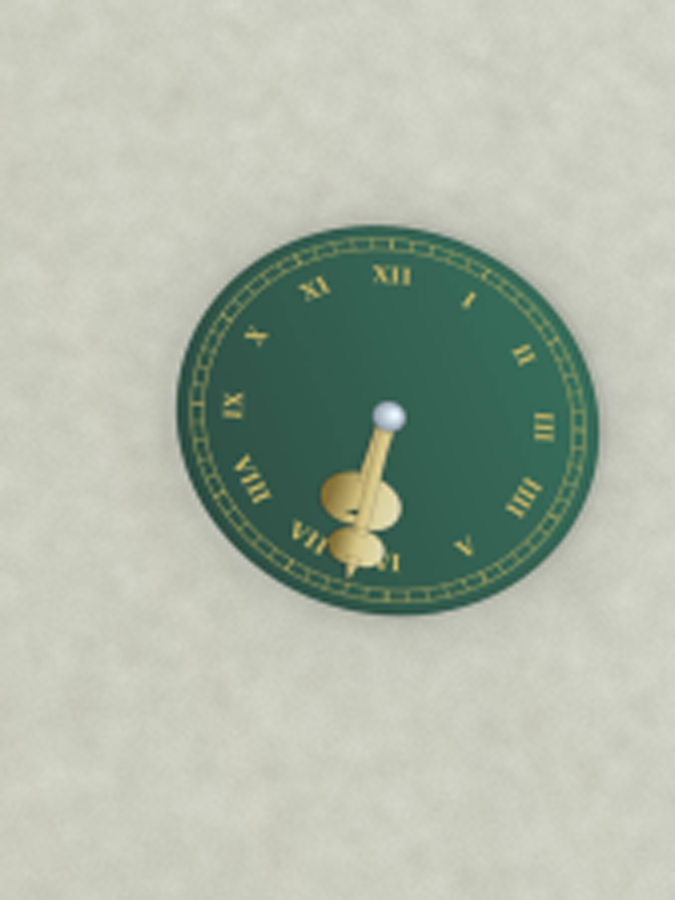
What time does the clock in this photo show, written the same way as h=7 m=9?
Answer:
h=6 m=32
